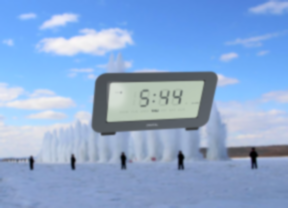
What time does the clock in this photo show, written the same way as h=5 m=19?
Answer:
h=5 m=44
